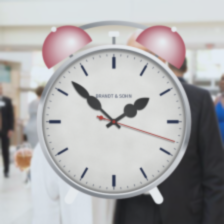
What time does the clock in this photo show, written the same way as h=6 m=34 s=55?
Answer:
h=1 m=52 s=18
